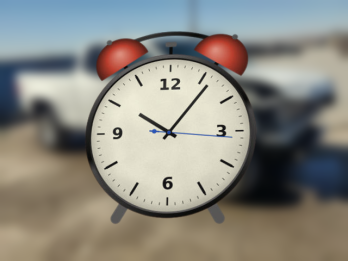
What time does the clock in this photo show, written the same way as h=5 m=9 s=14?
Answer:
h=10 m=6 s=16
